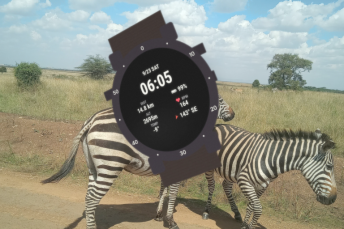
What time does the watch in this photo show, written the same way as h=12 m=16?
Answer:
h=6 m=5
